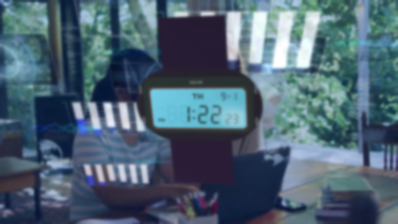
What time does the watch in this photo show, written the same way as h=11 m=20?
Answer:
h=1 m=22
